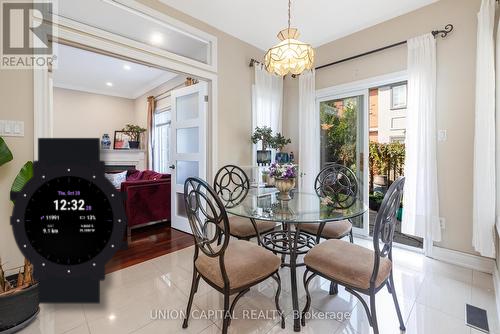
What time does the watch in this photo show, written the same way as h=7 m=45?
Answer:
h=12 m=32
